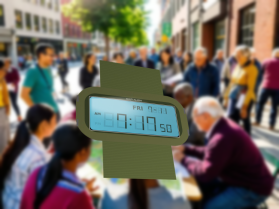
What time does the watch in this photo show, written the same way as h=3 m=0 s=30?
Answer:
h=7 m=17 s=50
